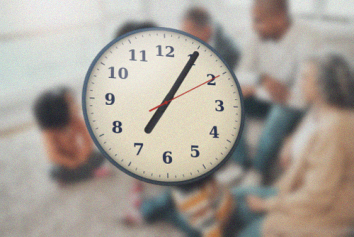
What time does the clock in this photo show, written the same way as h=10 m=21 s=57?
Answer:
h=7 m=5 s=10
